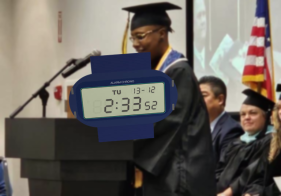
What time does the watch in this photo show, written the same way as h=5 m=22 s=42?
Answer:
h=2 m=33 s=52
